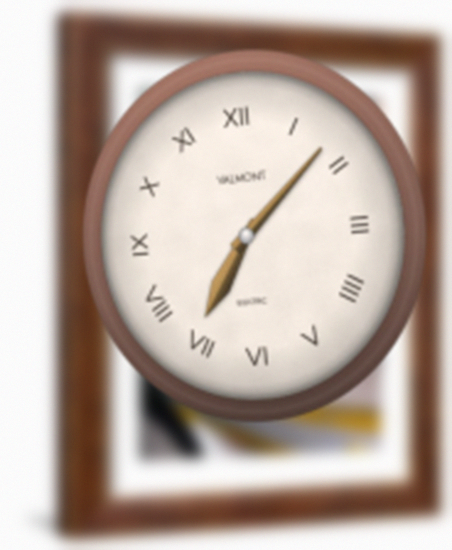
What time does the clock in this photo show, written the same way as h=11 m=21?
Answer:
h=7 m=8
